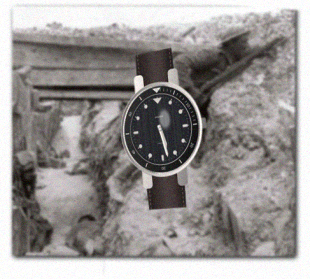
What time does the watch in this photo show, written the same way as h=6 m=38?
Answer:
h=5 m=28
